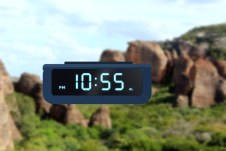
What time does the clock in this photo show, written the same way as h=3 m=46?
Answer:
h=10 m=55
